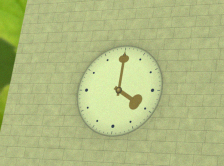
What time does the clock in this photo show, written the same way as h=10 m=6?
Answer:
h=4 m=0
